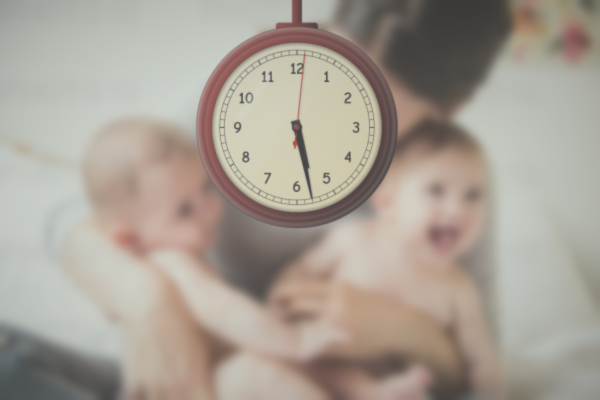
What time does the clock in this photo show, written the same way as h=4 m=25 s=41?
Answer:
h=5 m=28 s=1
